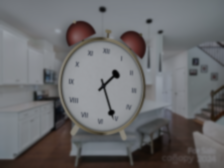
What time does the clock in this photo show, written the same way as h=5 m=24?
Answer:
h=1 m=26
